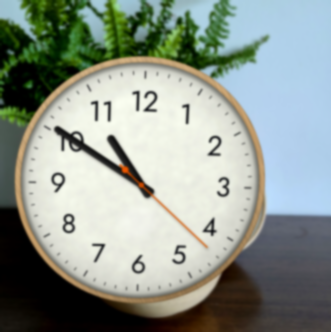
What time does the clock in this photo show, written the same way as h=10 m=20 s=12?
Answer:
h=10 m=50 s=22
